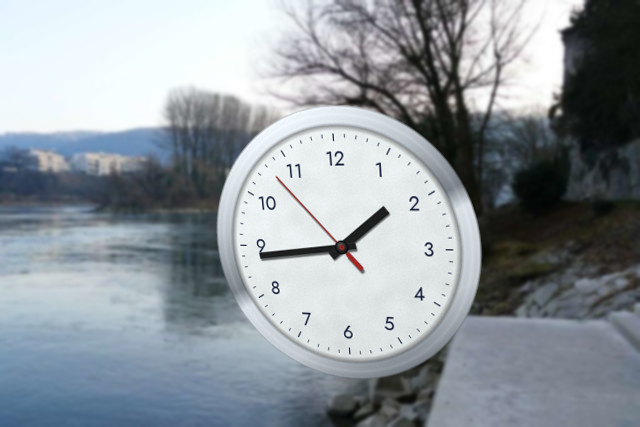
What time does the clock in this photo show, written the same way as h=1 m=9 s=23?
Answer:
h=1 m=43 s=53
